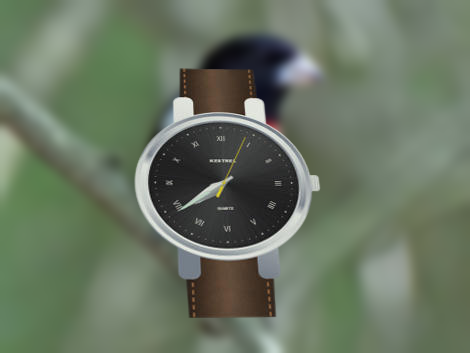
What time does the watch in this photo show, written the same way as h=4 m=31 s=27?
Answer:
h=7 m=39 s=4
